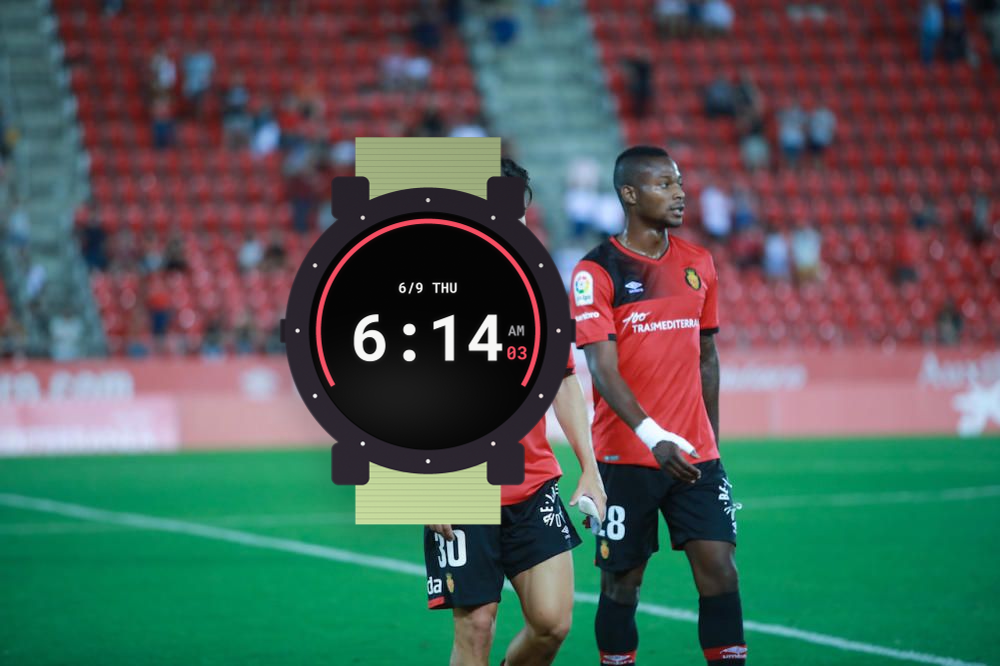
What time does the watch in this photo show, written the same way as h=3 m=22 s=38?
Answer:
h=6 m=14 s=3
